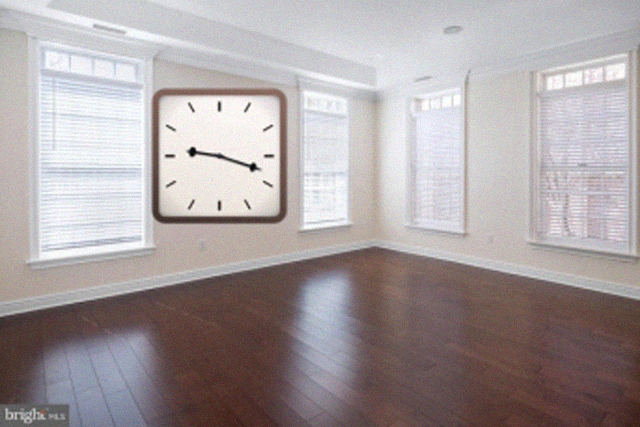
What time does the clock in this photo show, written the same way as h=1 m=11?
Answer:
h=9 m=18
